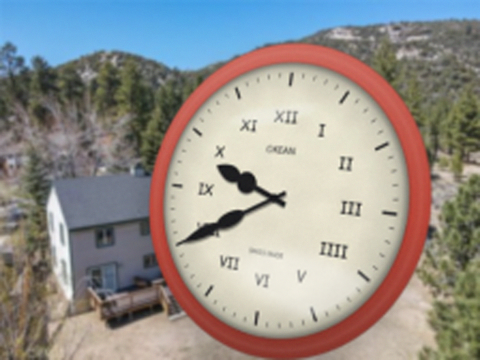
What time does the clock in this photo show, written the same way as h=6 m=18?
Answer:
h=9 m=40
